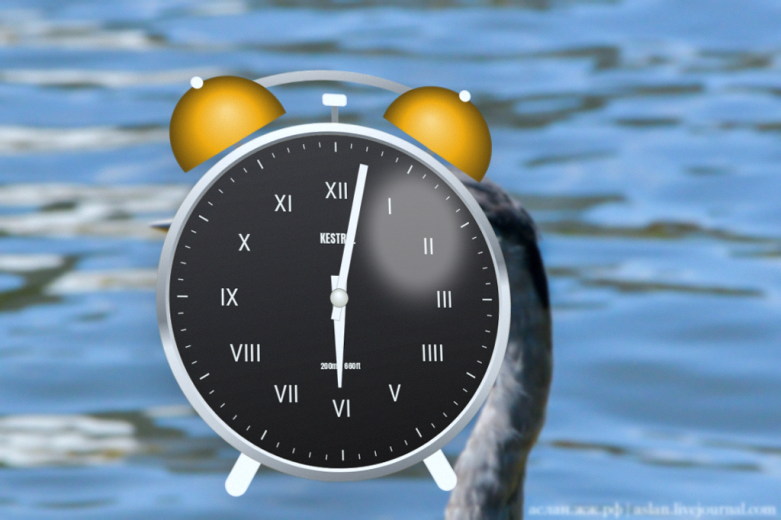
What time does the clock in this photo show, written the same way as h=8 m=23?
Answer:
h=6 m=2
